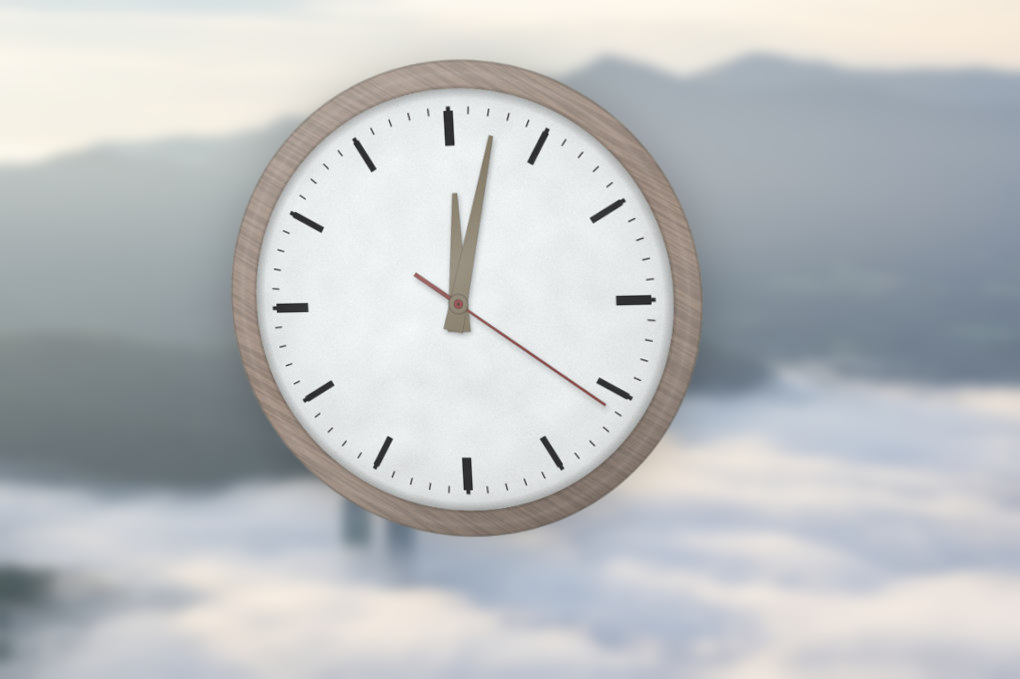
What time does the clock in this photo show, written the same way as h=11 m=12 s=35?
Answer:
h=12 m=2 s=21
